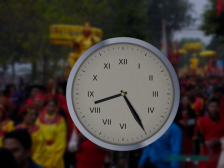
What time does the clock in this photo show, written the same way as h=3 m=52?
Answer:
h=8 m=25
